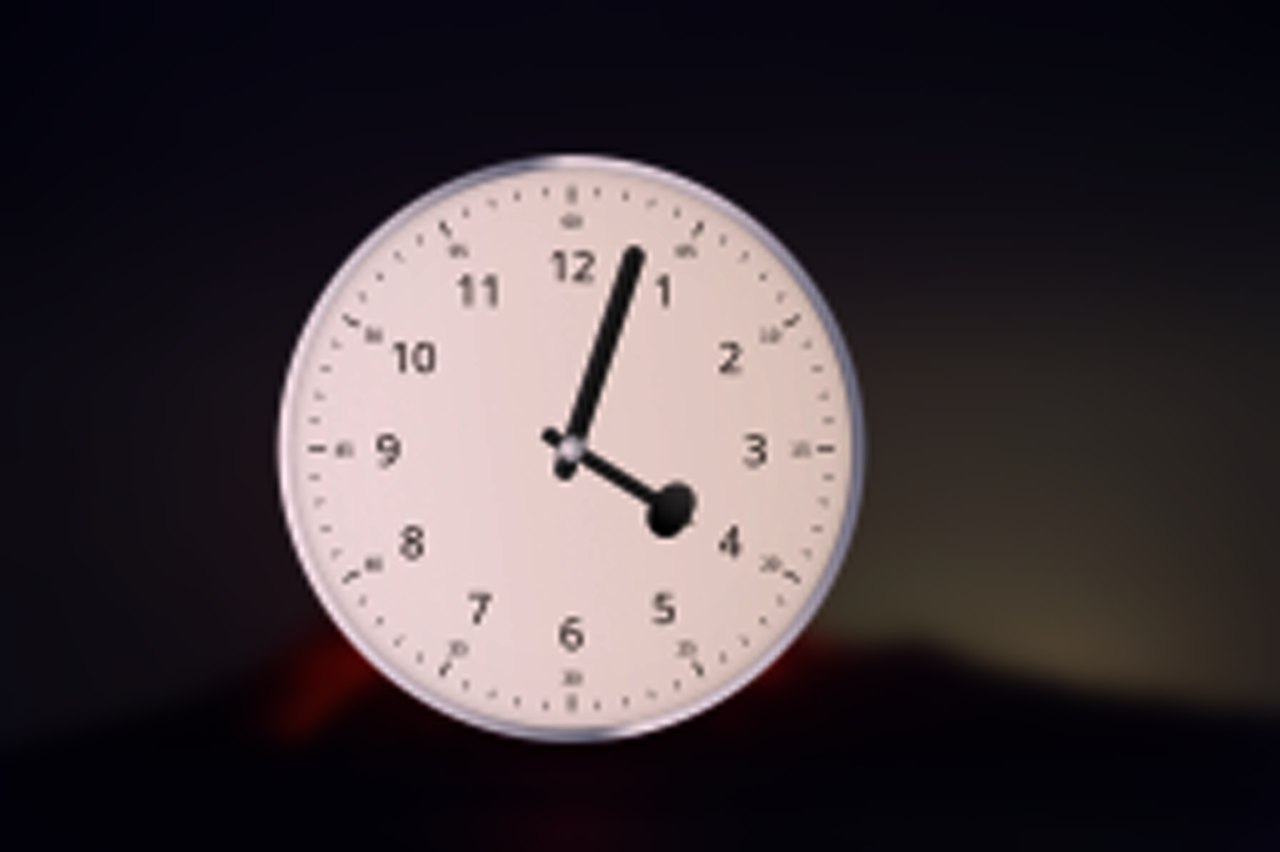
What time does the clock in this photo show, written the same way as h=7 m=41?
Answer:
h=4 m=3
